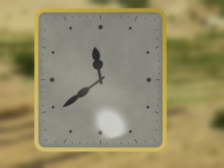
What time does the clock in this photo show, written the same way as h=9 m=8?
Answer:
h=11 m=39
